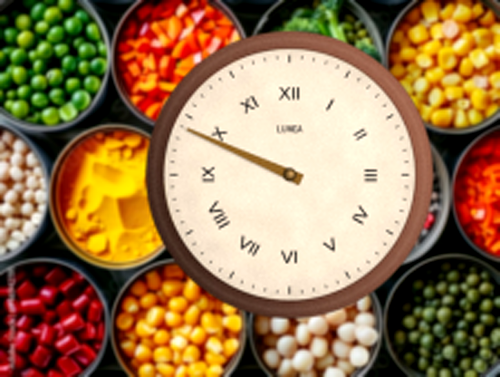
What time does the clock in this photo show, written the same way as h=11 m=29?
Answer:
h=9 m=49
